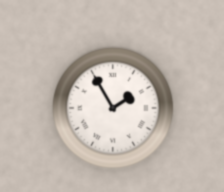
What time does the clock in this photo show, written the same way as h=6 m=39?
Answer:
h=1 m=55
